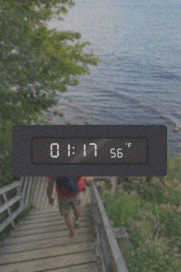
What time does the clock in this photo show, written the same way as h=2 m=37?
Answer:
h=1 m=17
